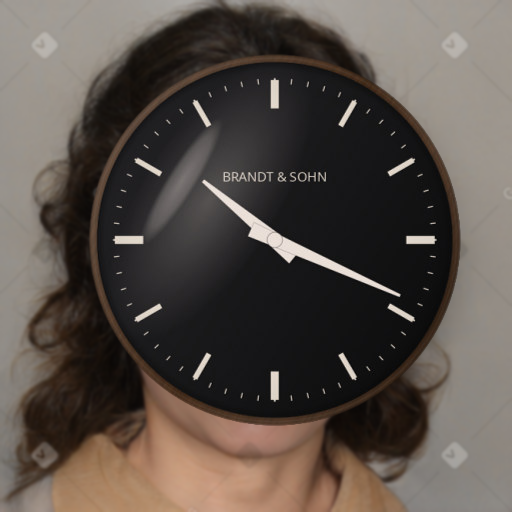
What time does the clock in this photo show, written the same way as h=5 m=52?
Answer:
h=10 m=19
